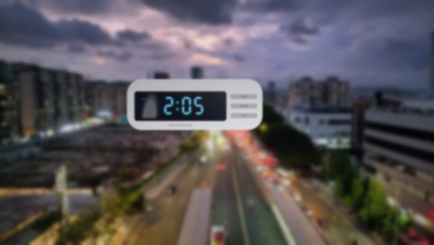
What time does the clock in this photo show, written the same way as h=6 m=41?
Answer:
h=2 m=5
